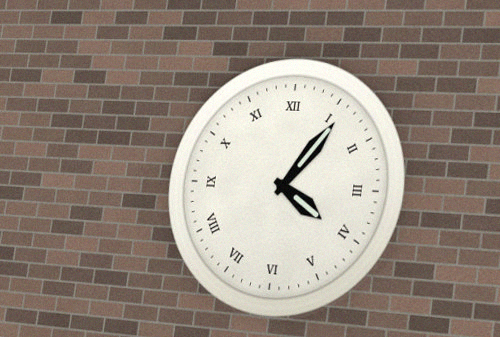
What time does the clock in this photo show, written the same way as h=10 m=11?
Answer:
h=4 m=6
